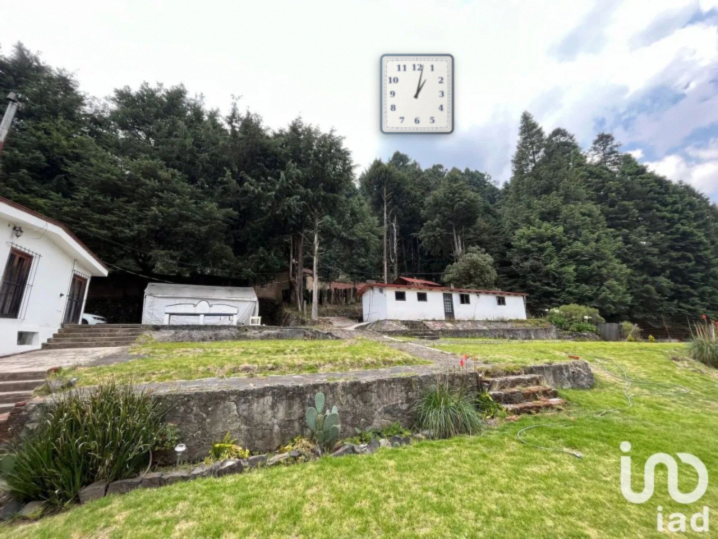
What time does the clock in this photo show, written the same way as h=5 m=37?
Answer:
h=1 m=2
